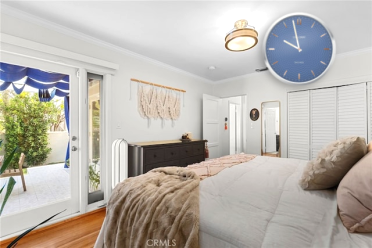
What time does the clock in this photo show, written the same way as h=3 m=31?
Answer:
h=9 m=58
